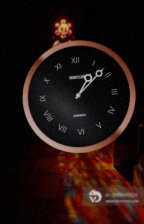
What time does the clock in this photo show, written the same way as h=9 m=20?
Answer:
h=1 m=8
